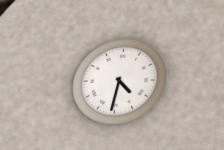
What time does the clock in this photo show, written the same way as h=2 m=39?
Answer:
h=4 m=31
